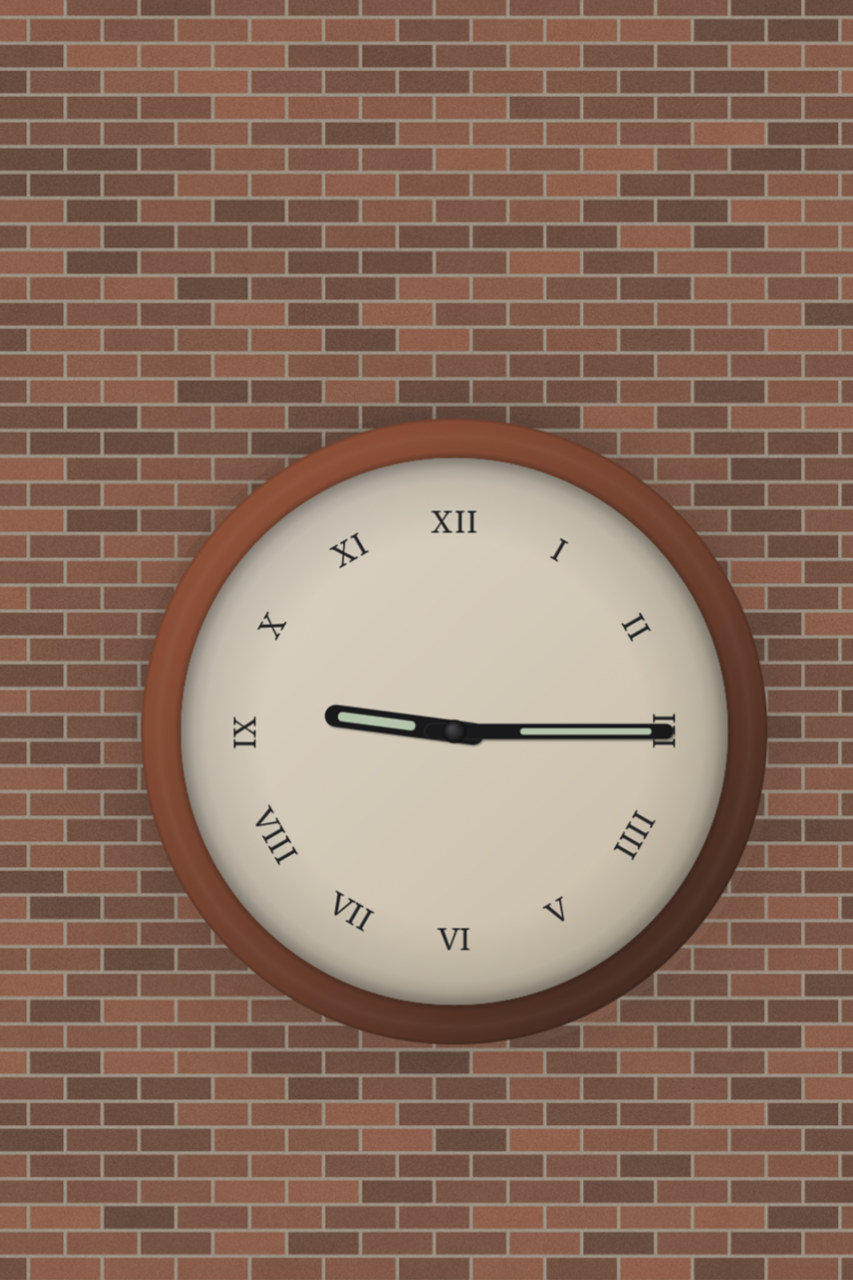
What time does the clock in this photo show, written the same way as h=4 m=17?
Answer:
h=9 m=15
